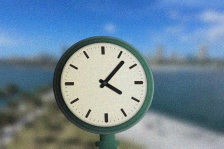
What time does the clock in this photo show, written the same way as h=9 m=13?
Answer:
h=4 m=7
